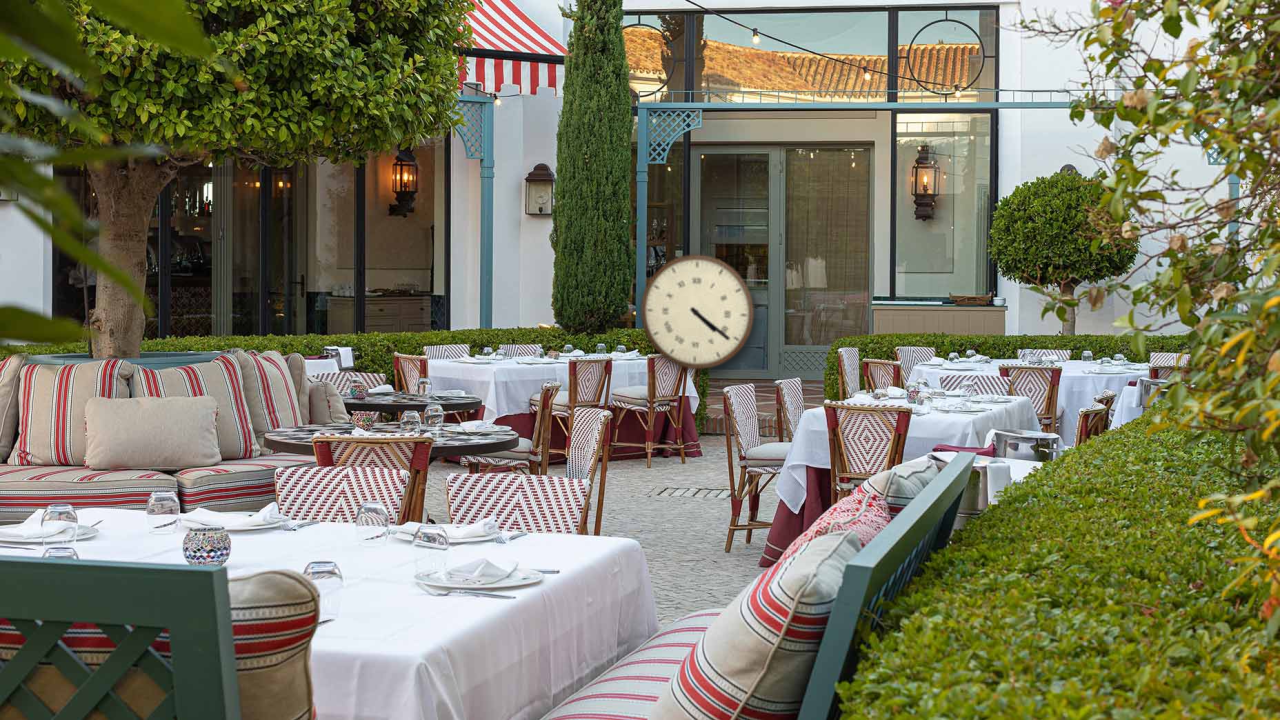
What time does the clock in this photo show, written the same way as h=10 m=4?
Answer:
h=4 m=21
